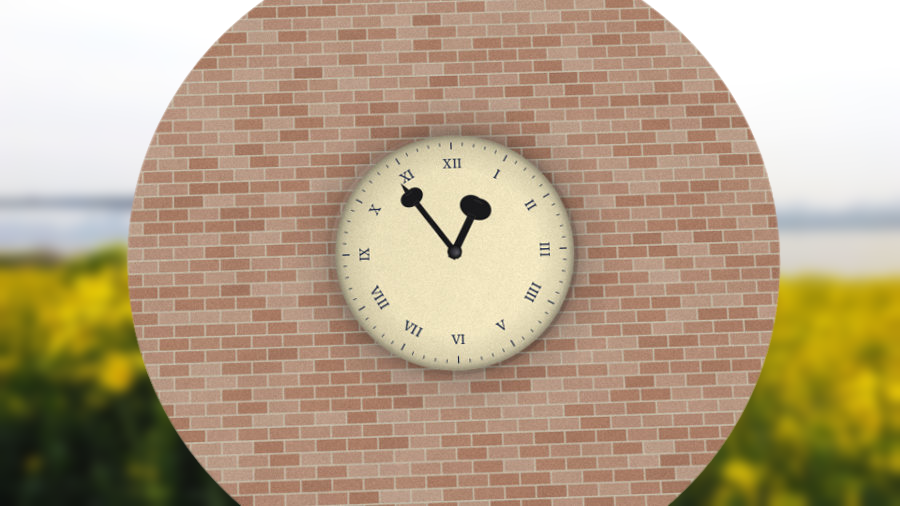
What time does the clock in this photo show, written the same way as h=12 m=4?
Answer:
h=12 m=54
